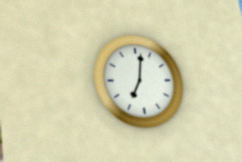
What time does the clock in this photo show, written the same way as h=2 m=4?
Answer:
h=7 m=2
